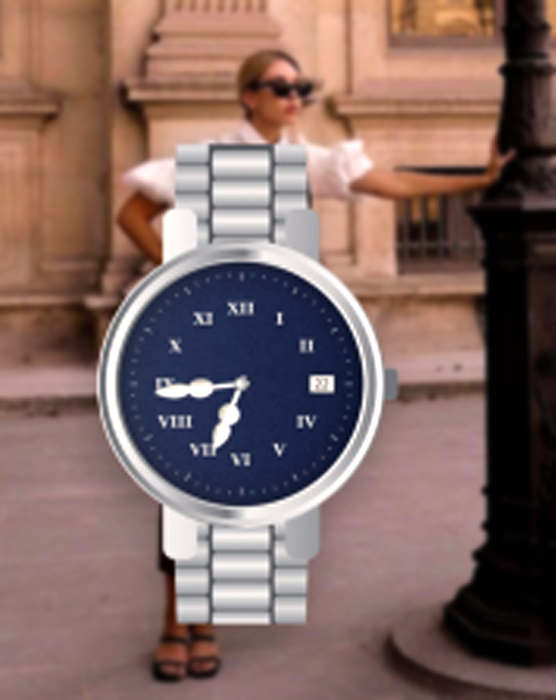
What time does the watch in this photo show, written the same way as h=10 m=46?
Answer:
h=6 m=44
